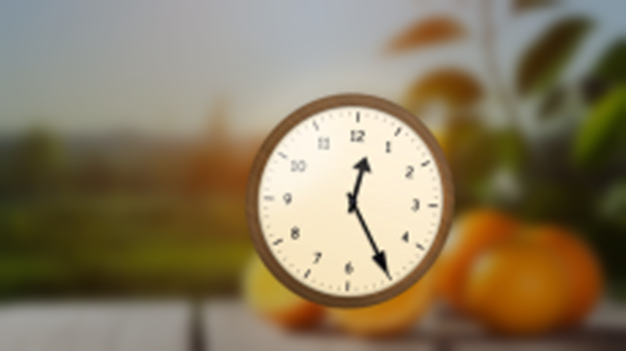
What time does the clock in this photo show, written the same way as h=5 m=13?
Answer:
h=12 m=25
